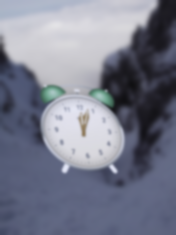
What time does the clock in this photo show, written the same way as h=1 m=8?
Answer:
h=12 m=3
